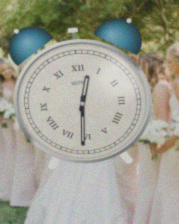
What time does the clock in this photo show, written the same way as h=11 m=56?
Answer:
h=12 m=31
